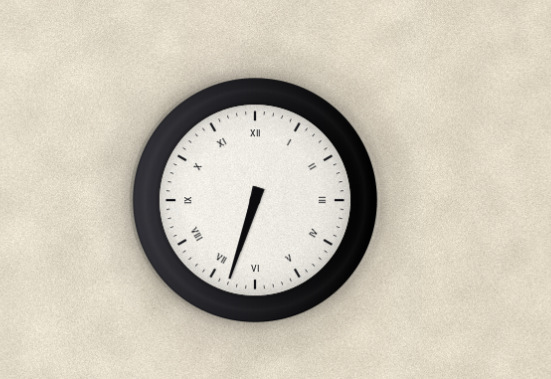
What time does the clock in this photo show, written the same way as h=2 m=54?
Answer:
h=6 m=33
